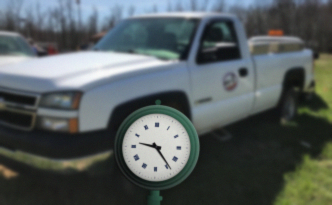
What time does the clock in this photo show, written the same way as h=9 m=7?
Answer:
h=9 m=24
